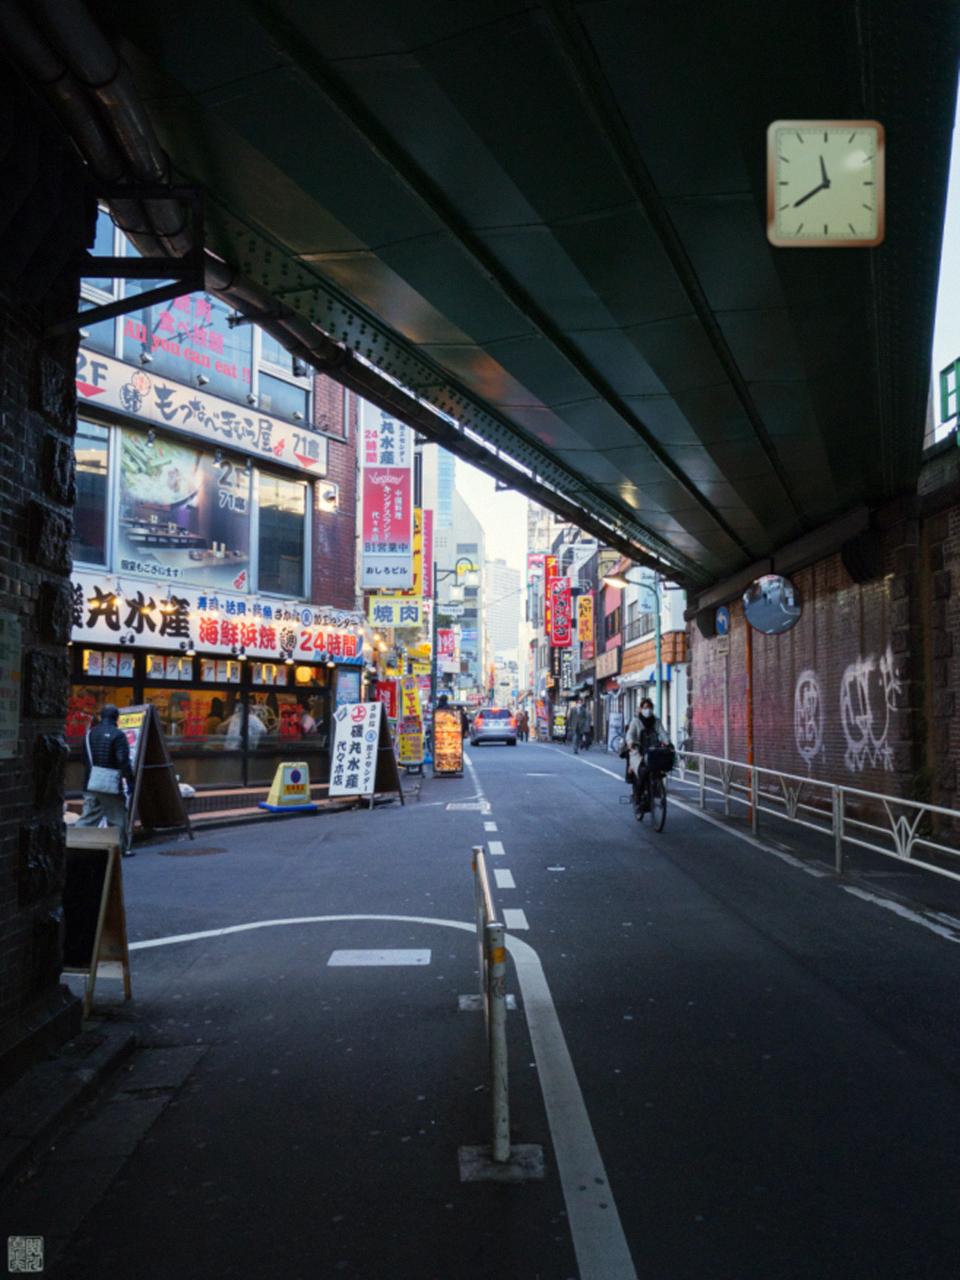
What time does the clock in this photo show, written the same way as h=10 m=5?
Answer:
h=11 m=39
